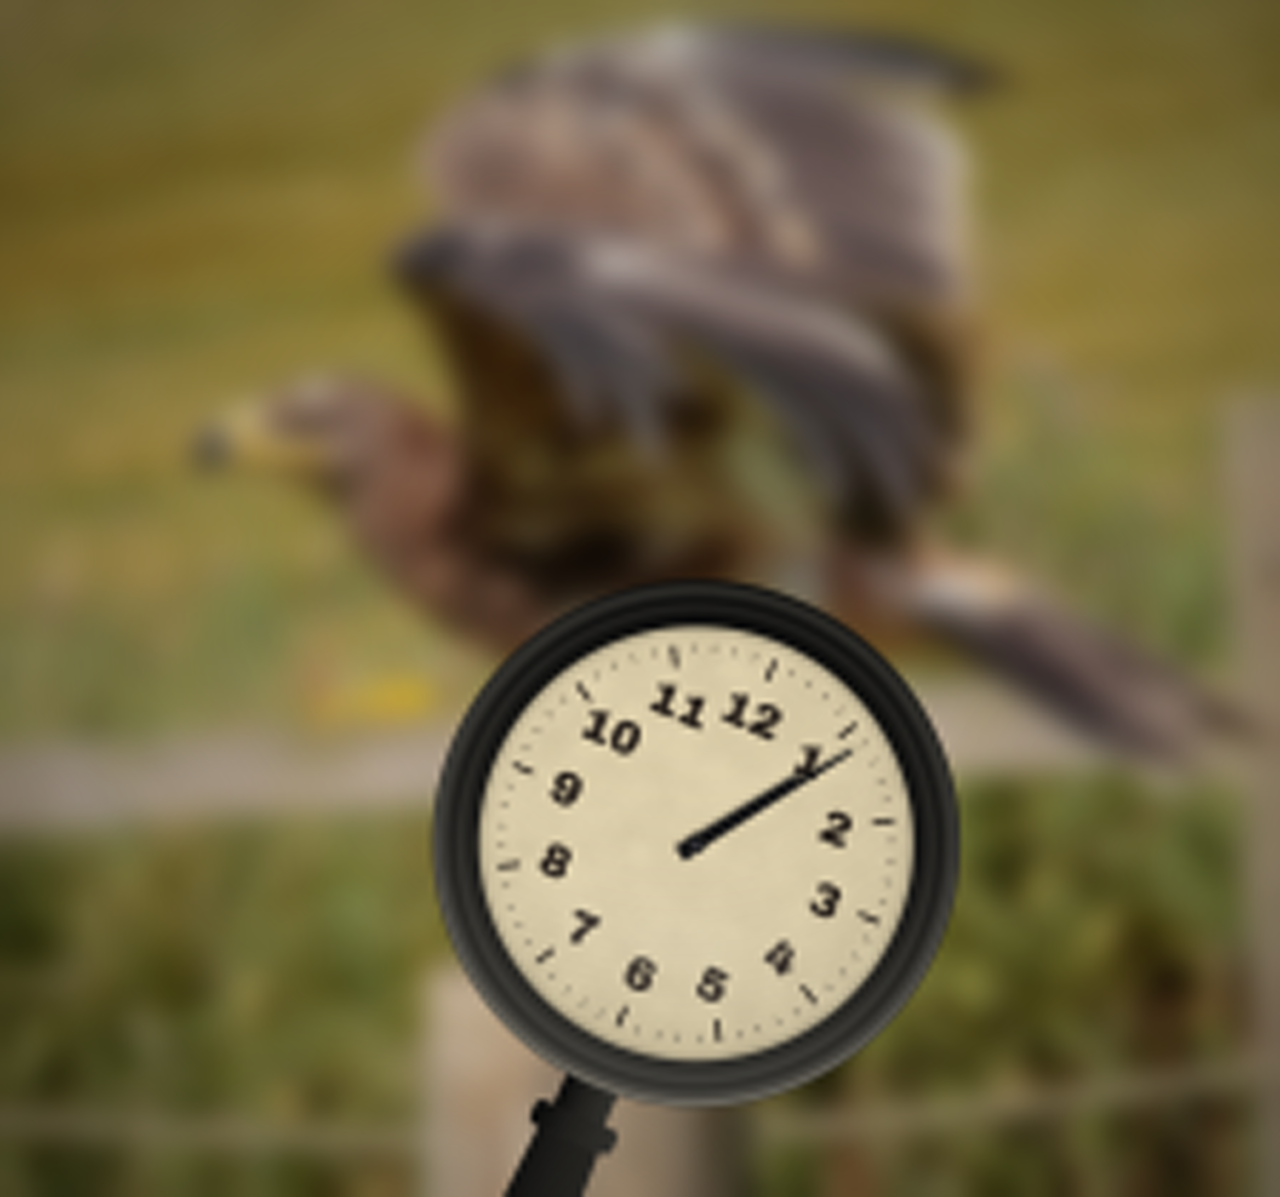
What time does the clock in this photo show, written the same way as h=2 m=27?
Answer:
h=1 m=6
